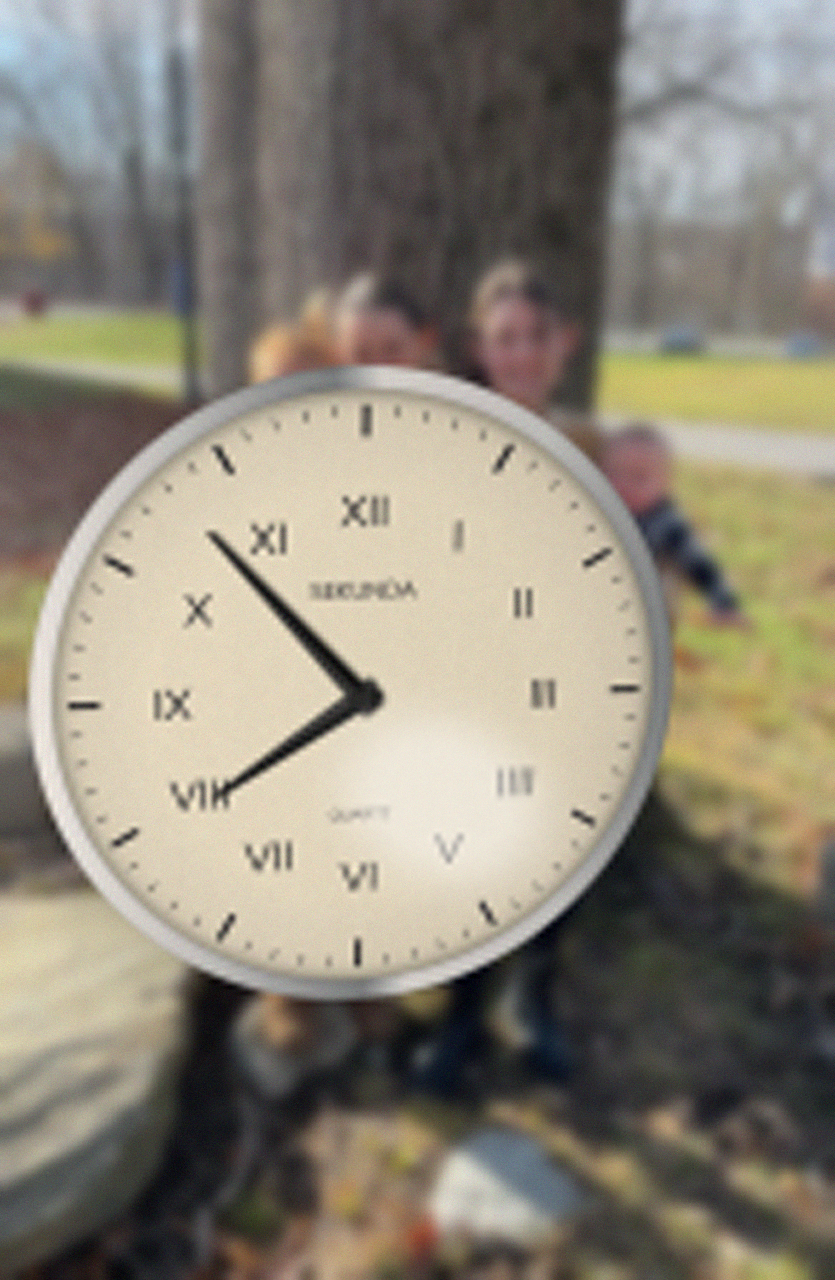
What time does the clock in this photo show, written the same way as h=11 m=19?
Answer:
h=7 m=53
